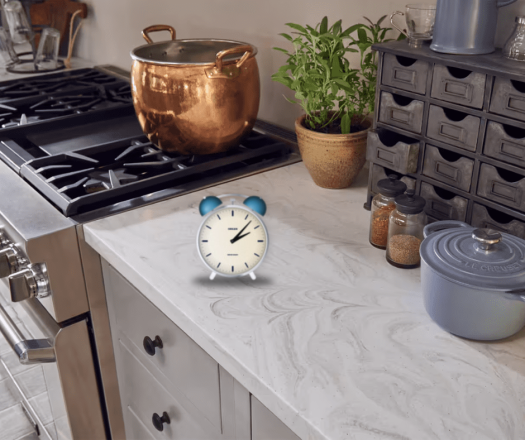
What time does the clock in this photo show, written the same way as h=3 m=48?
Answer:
h=2 m=7
